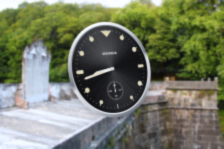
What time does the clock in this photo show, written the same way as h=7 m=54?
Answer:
h=8 m=43
